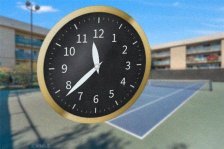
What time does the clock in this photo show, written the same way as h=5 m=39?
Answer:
h=11 m=38
